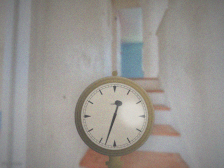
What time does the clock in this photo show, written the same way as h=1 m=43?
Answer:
h=12 m=33
